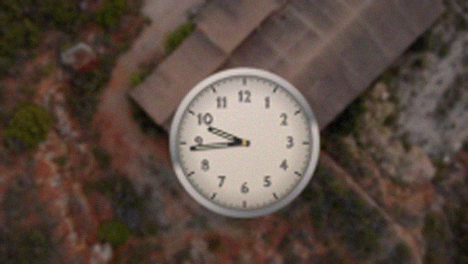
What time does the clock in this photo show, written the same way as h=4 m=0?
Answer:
h=9 m=44
